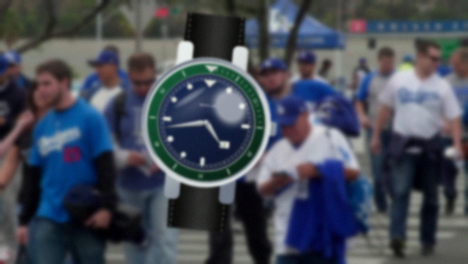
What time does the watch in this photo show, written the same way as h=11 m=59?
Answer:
h=4 m=43
